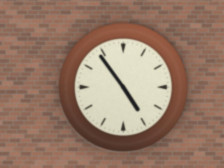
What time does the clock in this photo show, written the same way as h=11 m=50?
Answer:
h=4 m=54
